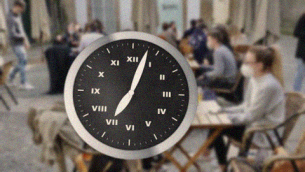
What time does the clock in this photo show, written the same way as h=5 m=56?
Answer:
h=7 m=3
